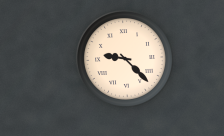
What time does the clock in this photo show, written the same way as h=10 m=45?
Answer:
h=9 m=23
